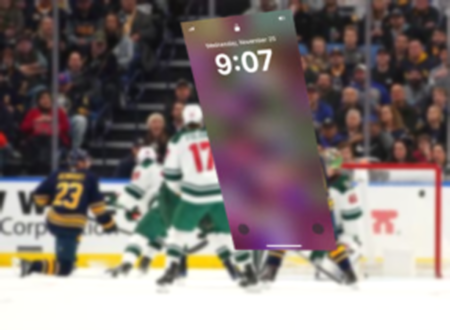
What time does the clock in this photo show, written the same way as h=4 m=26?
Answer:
h=9 m=7
